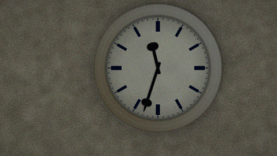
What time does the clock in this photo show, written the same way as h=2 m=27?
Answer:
h=11 m=33
